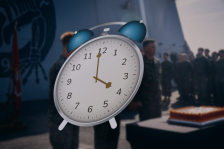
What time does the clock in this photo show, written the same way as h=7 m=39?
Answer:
h=3 m=59
